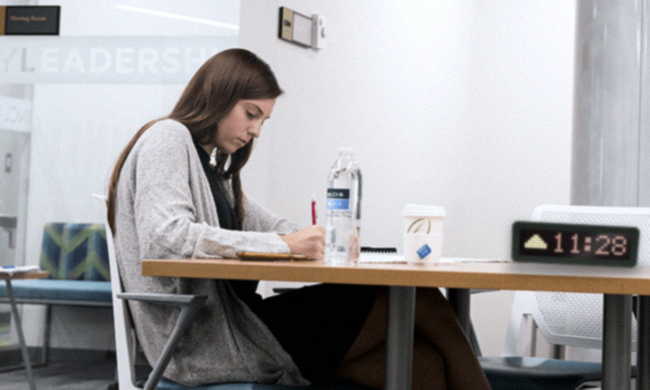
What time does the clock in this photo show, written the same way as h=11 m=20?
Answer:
h=11 m=28
